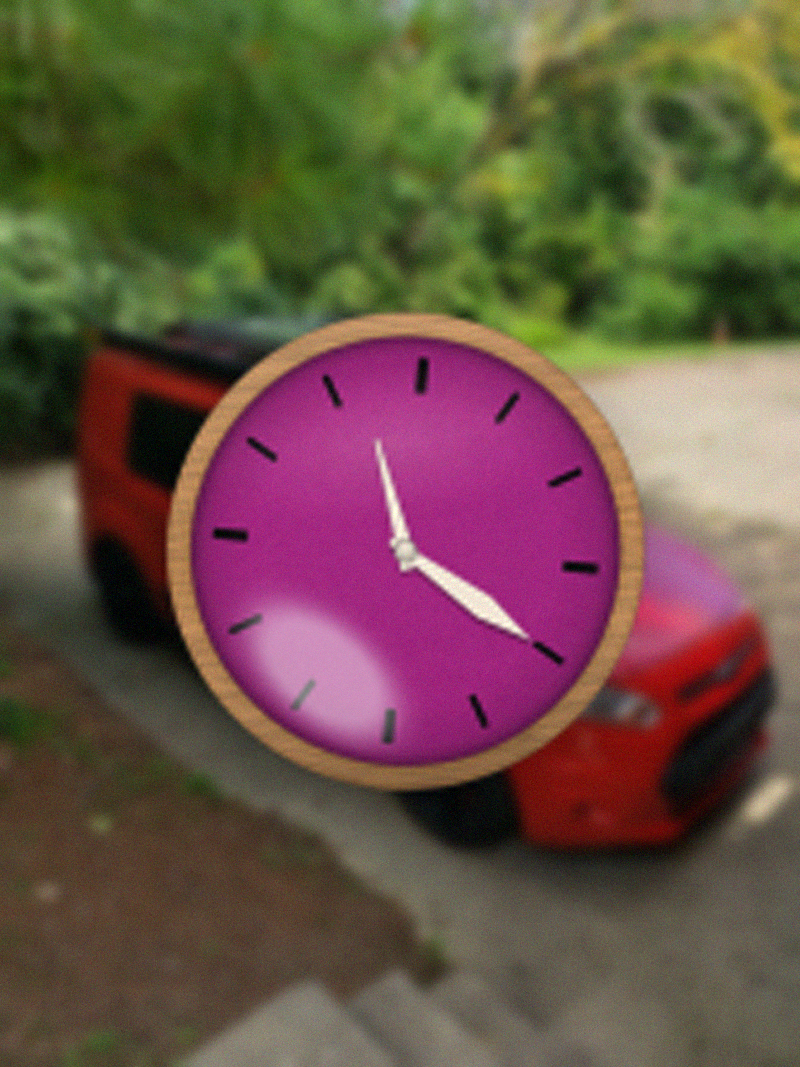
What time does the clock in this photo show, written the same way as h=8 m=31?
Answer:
h=11 m=20
